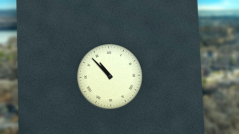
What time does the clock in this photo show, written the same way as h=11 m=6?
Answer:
h=10 m=53
